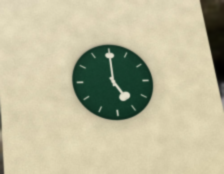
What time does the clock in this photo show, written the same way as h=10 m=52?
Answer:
h=5 m=0
